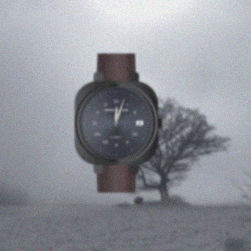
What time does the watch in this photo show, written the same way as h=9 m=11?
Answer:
h=12 m=3
